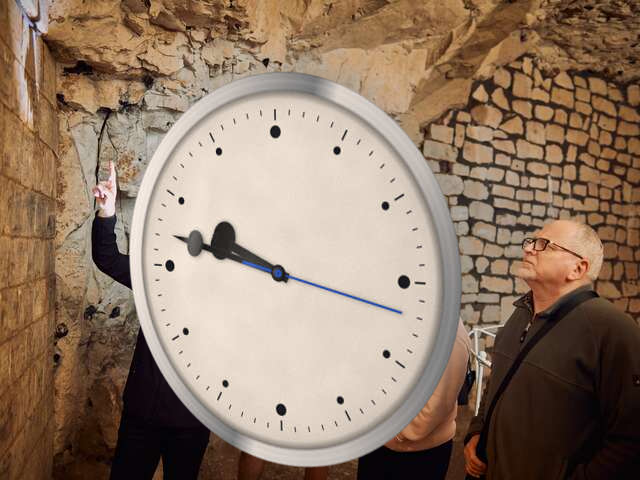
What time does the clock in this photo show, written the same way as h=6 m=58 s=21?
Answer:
h=9 m=47 s=17
